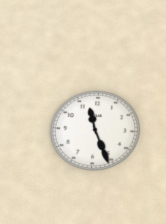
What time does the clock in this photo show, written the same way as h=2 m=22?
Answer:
h=11 m=26
